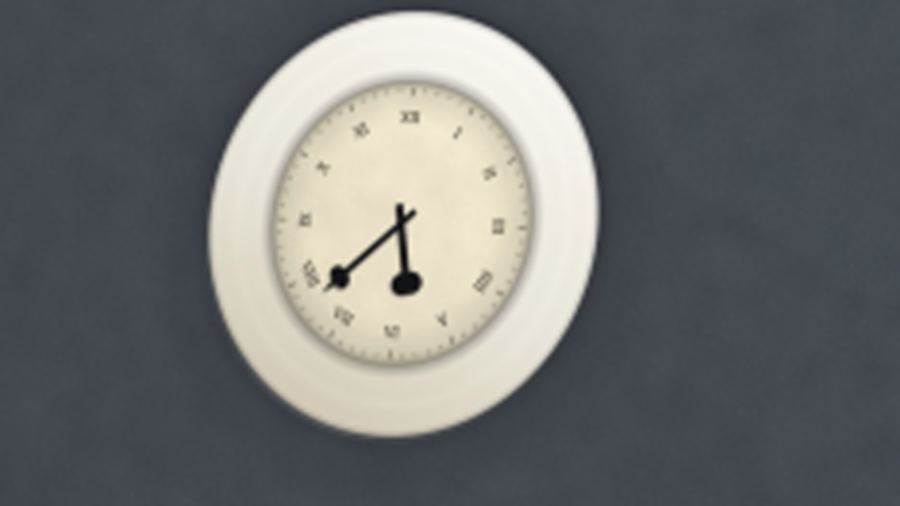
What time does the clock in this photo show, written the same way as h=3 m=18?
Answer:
h=5 m=38
